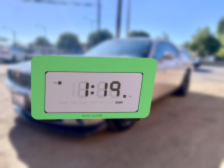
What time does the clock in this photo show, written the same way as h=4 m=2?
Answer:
h=1 m=19
